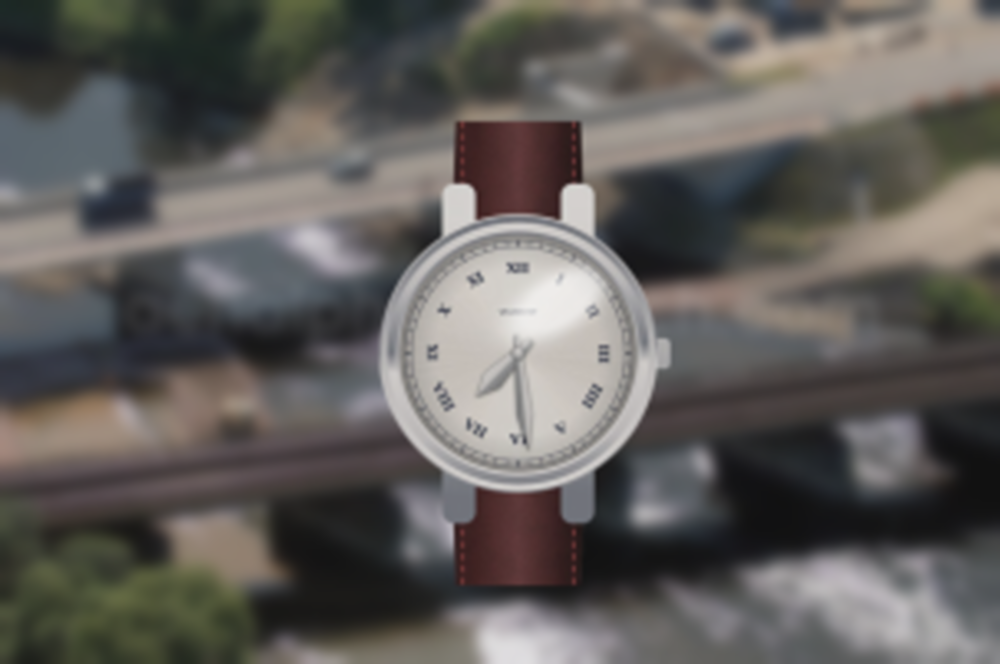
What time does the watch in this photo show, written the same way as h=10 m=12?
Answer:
h=7 m=29
